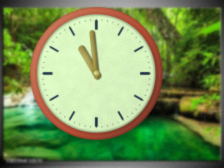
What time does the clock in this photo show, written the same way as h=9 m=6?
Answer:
h=10 m=59
